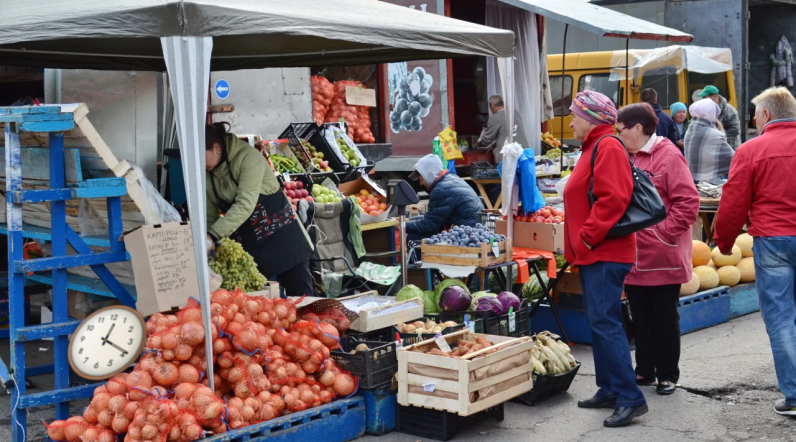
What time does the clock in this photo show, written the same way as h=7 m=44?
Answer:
h=12 m=19
